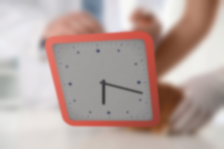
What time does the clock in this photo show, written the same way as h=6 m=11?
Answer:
h=6 m=18
